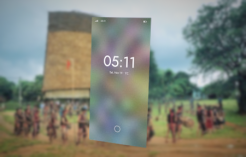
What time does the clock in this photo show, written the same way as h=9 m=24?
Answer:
h=5 m=11
